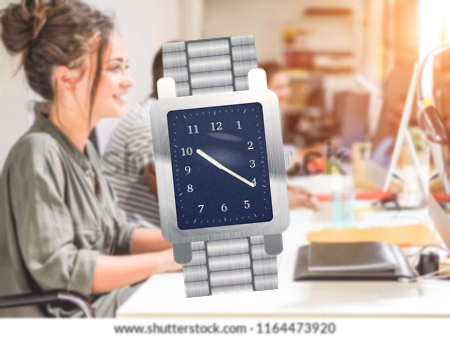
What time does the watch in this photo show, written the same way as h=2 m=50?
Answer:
h=10 m=21
